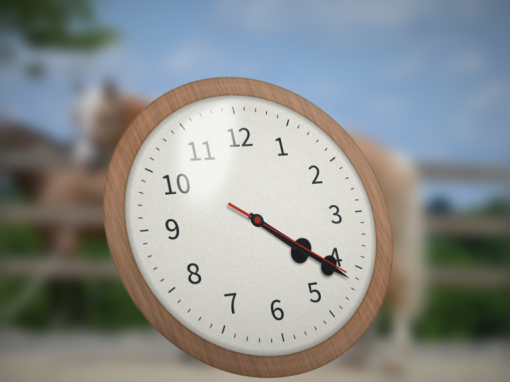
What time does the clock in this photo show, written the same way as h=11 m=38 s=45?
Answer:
h=4 m=21 s=21
